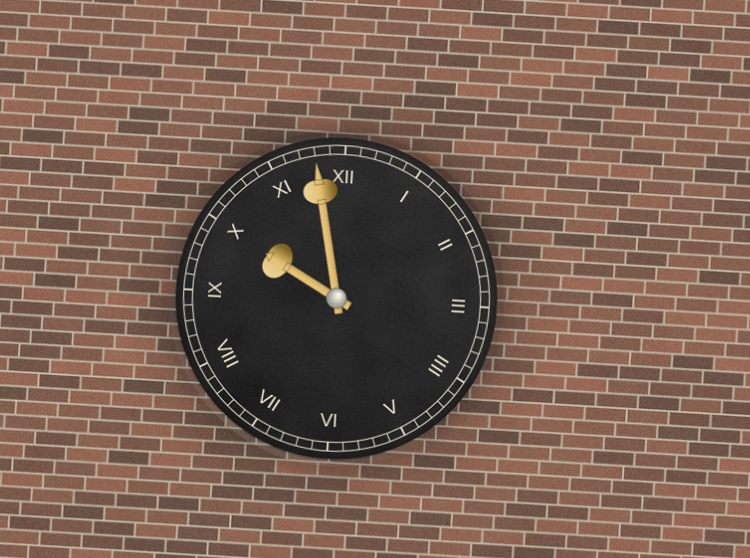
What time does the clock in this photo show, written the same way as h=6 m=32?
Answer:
h=9 m=58
